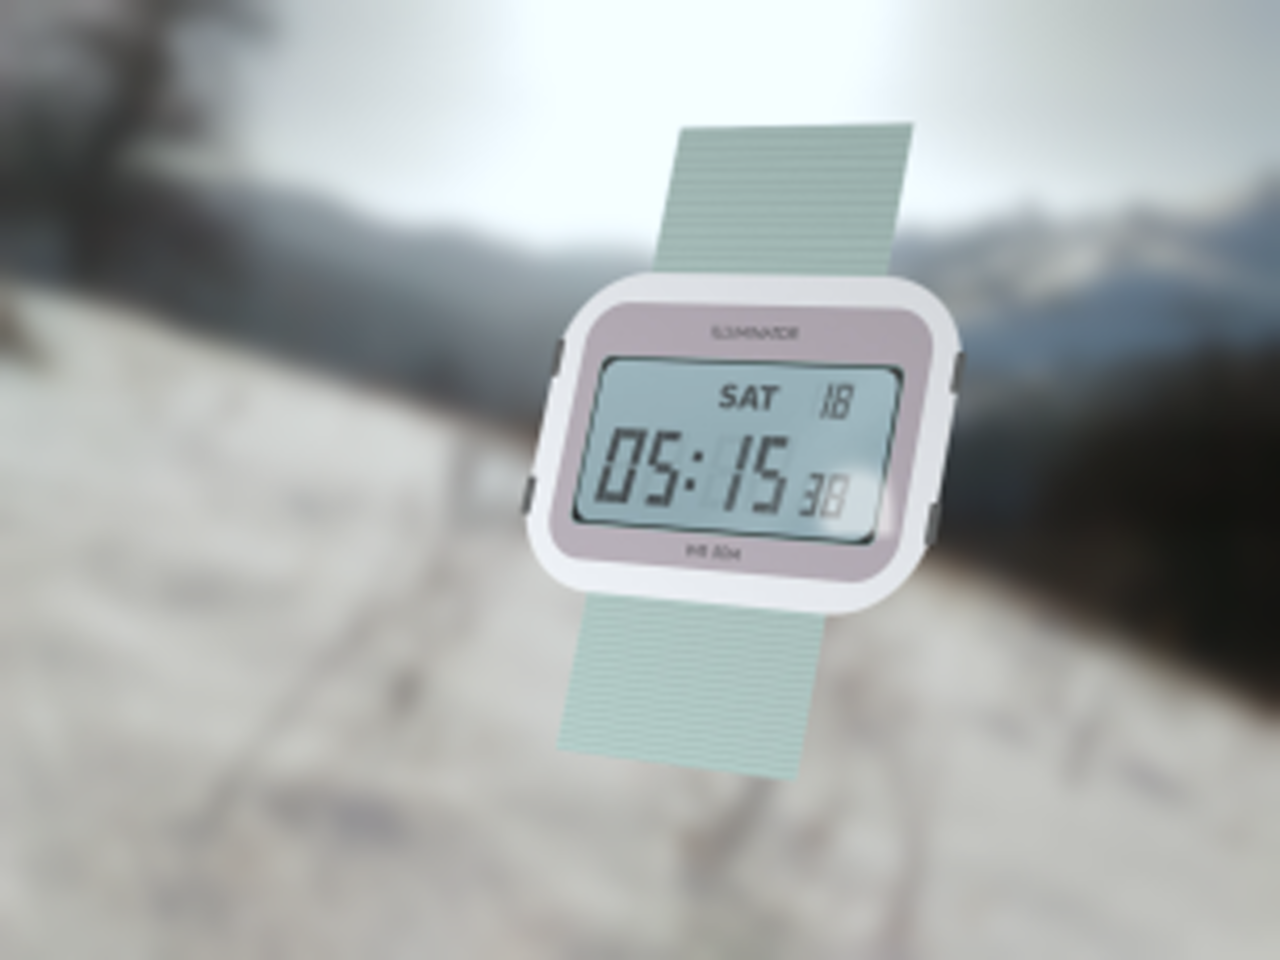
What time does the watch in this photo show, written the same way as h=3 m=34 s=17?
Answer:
h=5 m=15 s=38
